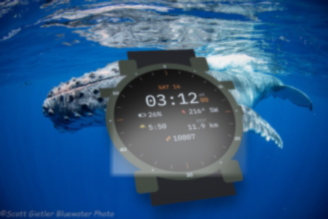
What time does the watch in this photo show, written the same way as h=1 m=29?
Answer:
h=3 m=12
